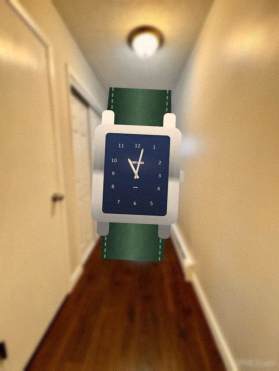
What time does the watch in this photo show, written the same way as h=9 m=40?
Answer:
h=11 m=2
